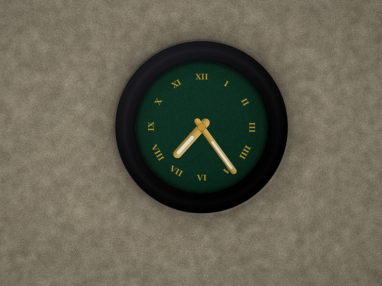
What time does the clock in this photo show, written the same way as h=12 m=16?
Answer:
h=7 m=24
